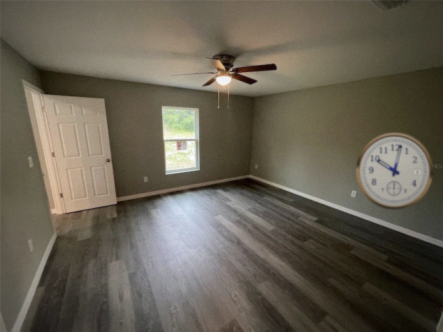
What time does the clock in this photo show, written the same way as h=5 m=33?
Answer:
h=10 m=2
